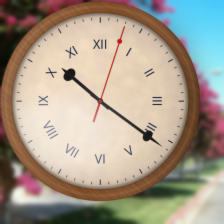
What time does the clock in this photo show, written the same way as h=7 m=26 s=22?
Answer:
h=10 m=21 s=3
